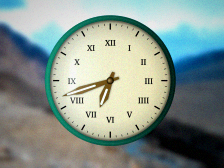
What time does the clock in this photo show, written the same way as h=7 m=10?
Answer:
h=6 m=42
